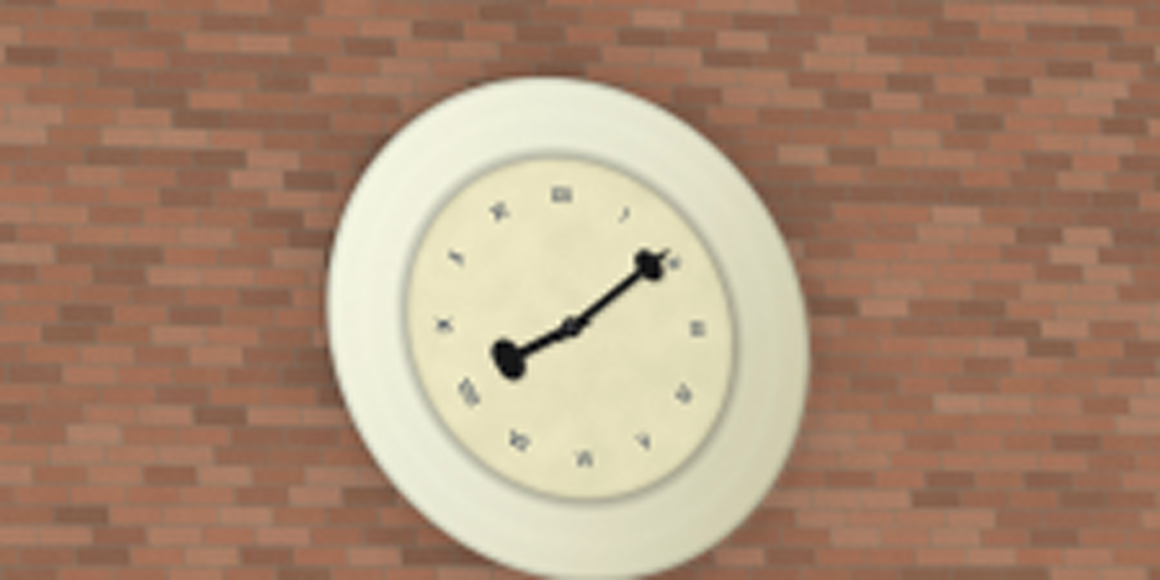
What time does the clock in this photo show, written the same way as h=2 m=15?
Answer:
h=8 m=9
